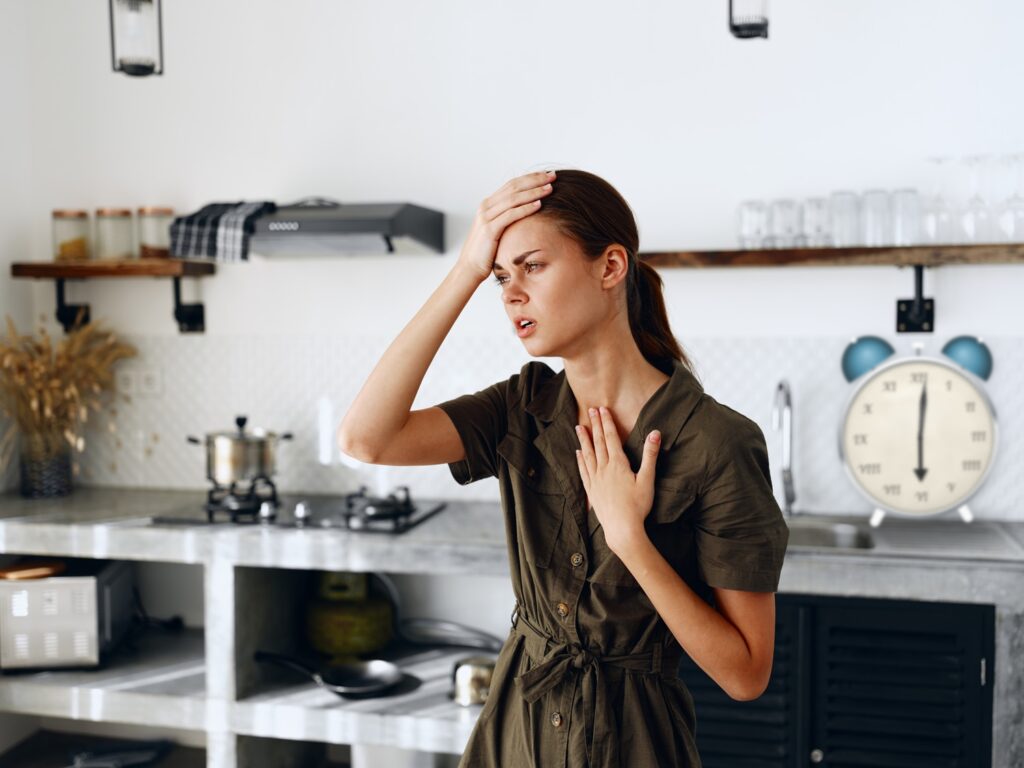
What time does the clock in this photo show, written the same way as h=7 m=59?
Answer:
h=6 m=1
